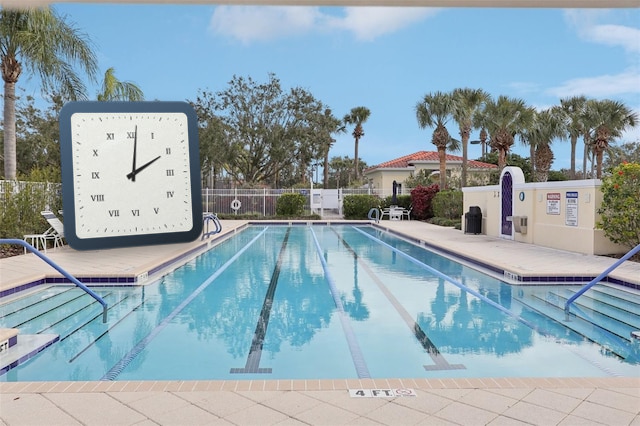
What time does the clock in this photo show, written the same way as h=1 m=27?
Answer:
h=2 m=1
